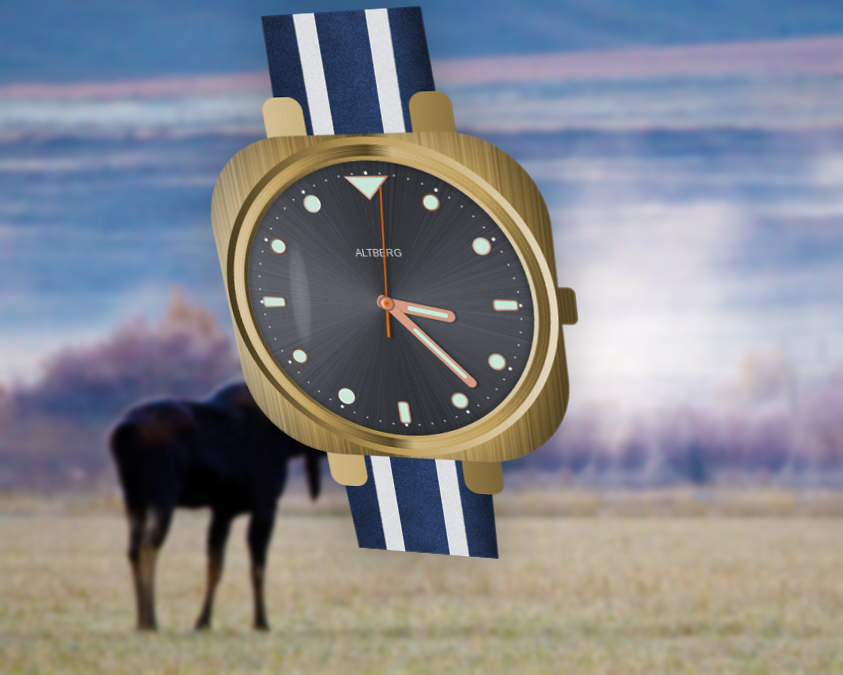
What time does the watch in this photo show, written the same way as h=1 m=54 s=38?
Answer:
h=3 m=23 s=1
